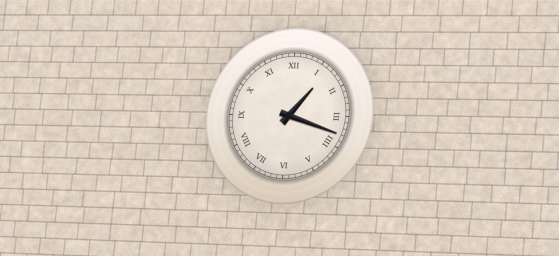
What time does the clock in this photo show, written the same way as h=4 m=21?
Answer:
h=1 m=18
